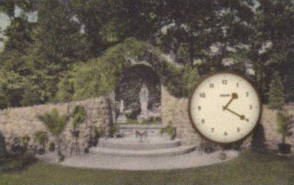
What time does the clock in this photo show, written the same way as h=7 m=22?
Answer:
h=1 m=20
